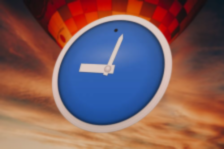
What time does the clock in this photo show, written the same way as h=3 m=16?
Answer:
h=9 m=2
